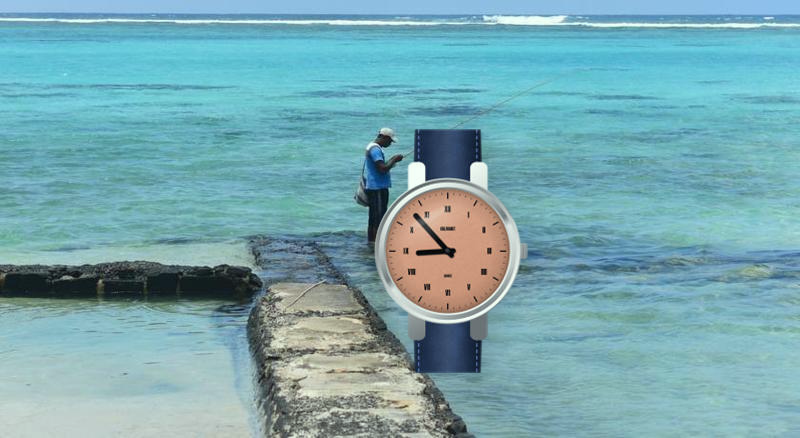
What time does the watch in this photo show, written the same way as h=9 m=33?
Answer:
h=8 m=53
